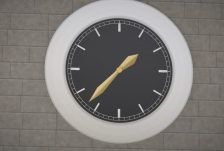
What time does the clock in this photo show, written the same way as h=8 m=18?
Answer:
h=1 m=37
